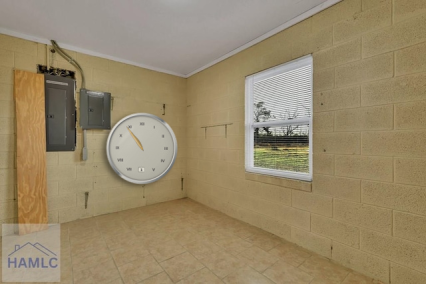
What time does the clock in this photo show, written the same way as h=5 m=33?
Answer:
h=10 m=54
